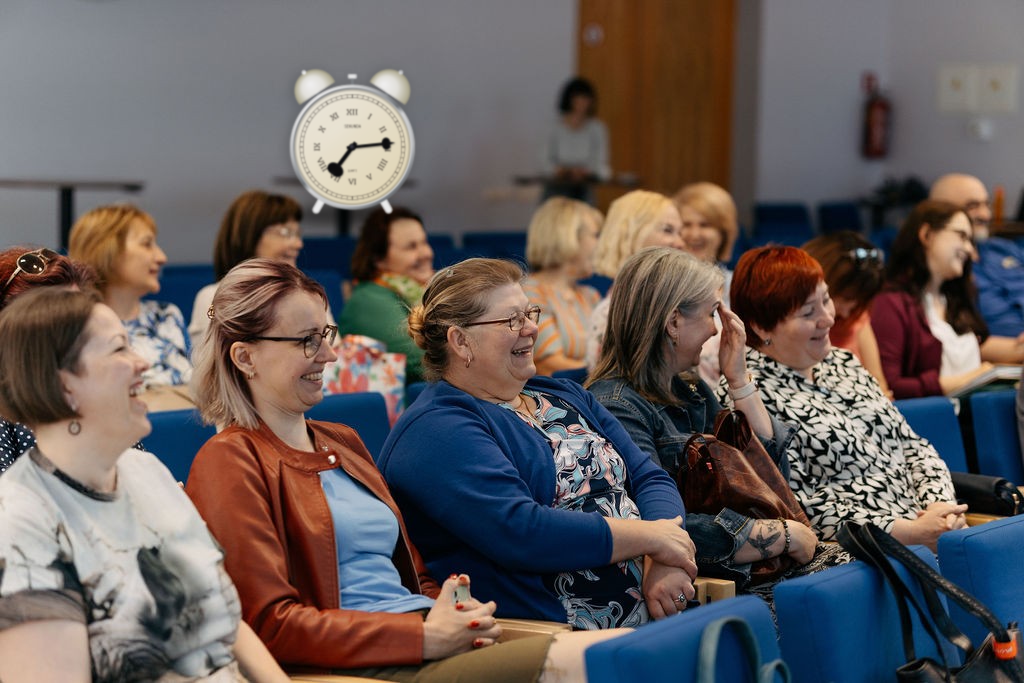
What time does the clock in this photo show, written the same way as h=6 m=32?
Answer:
h=7 m=14
